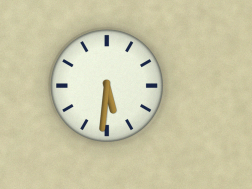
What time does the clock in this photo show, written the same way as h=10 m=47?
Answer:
h=5 m=31
